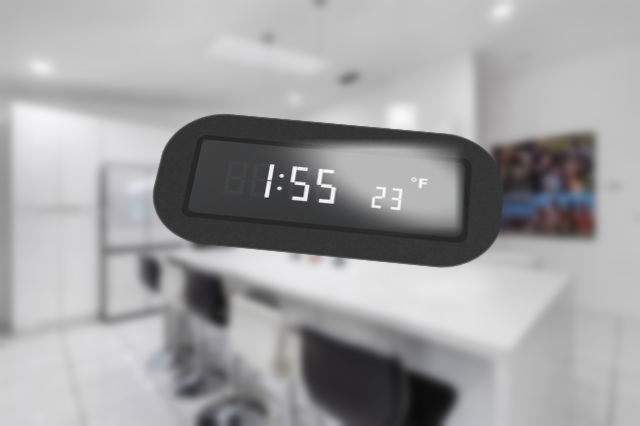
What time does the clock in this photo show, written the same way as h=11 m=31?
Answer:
h=1 m=55
